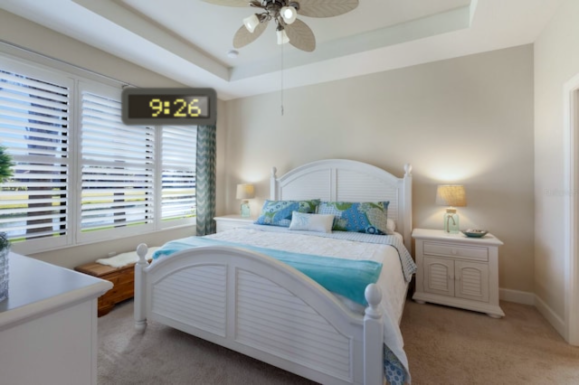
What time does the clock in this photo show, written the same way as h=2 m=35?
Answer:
h=9 m=26
